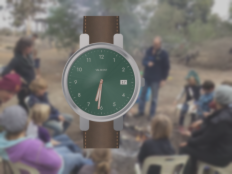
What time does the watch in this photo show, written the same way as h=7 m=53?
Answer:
h=6 m=31
